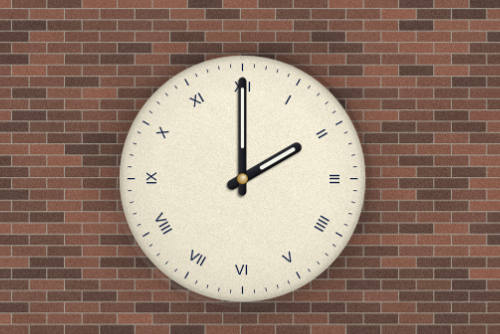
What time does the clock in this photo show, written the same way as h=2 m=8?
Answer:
h=2 m=0
